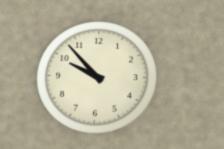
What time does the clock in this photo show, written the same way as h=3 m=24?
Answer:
h=9 m=53
